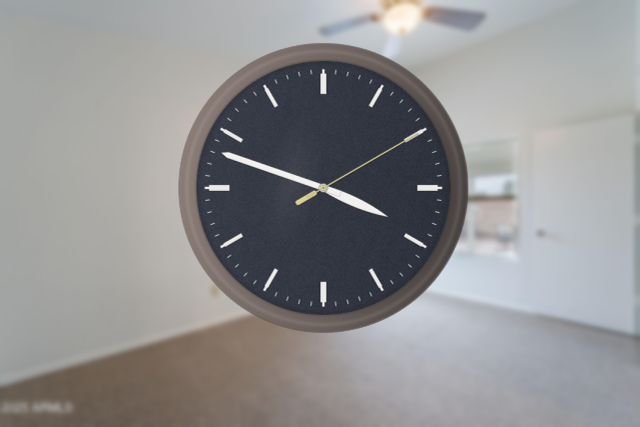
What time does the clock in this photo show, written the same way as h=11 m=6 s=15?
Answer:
h=3 m=48 s=10
